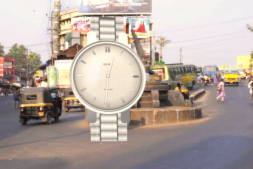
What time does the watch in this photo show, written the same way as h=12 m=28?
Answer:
h=12 m=31
